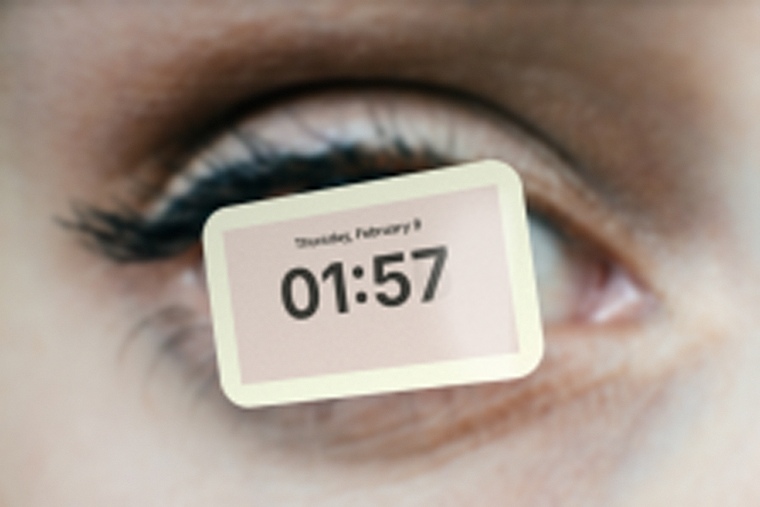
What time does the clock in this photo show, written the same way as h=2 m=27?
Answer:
h=1 m=57
